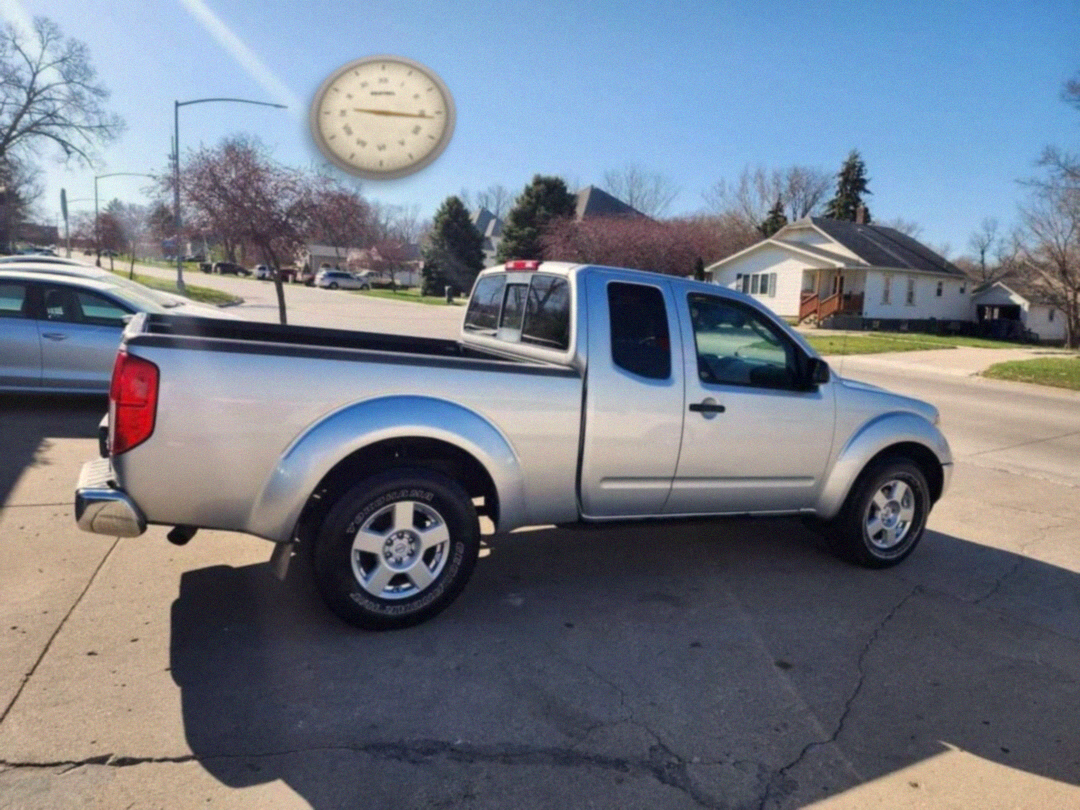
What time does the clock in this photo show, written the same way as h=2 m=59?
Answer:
h=9 m=16
